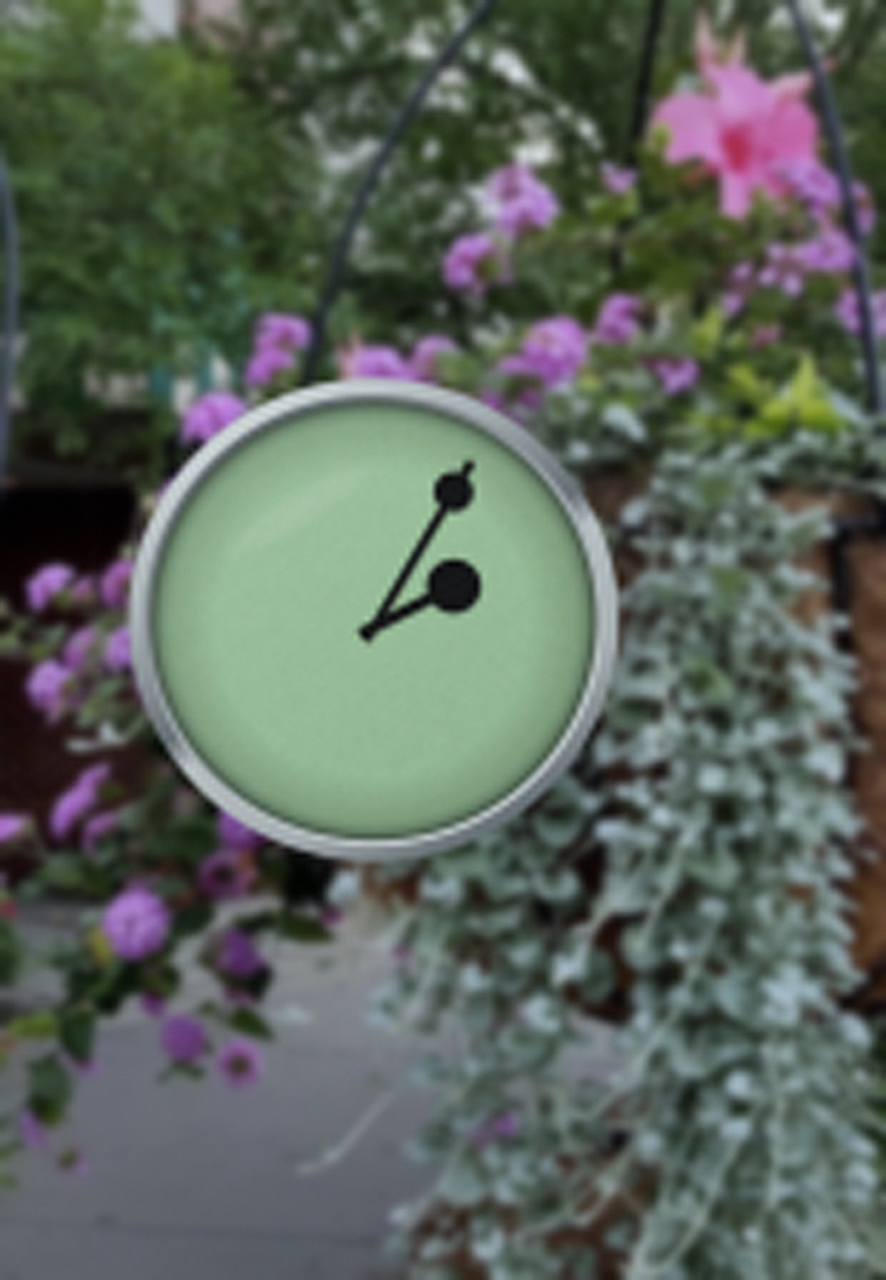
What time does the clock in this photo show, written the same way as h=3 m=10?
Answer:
h=2 m=5
